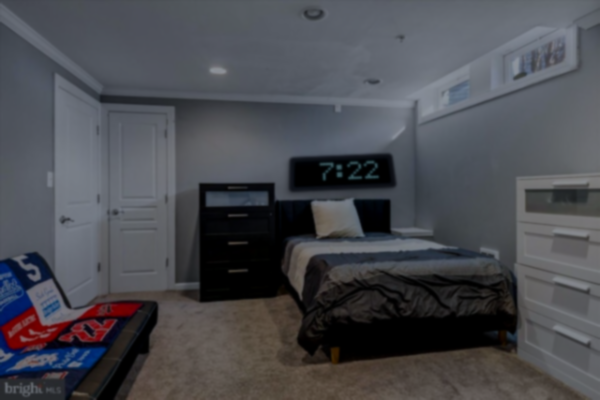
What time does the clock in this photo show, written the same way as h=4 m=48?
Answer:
h=7 m=22
